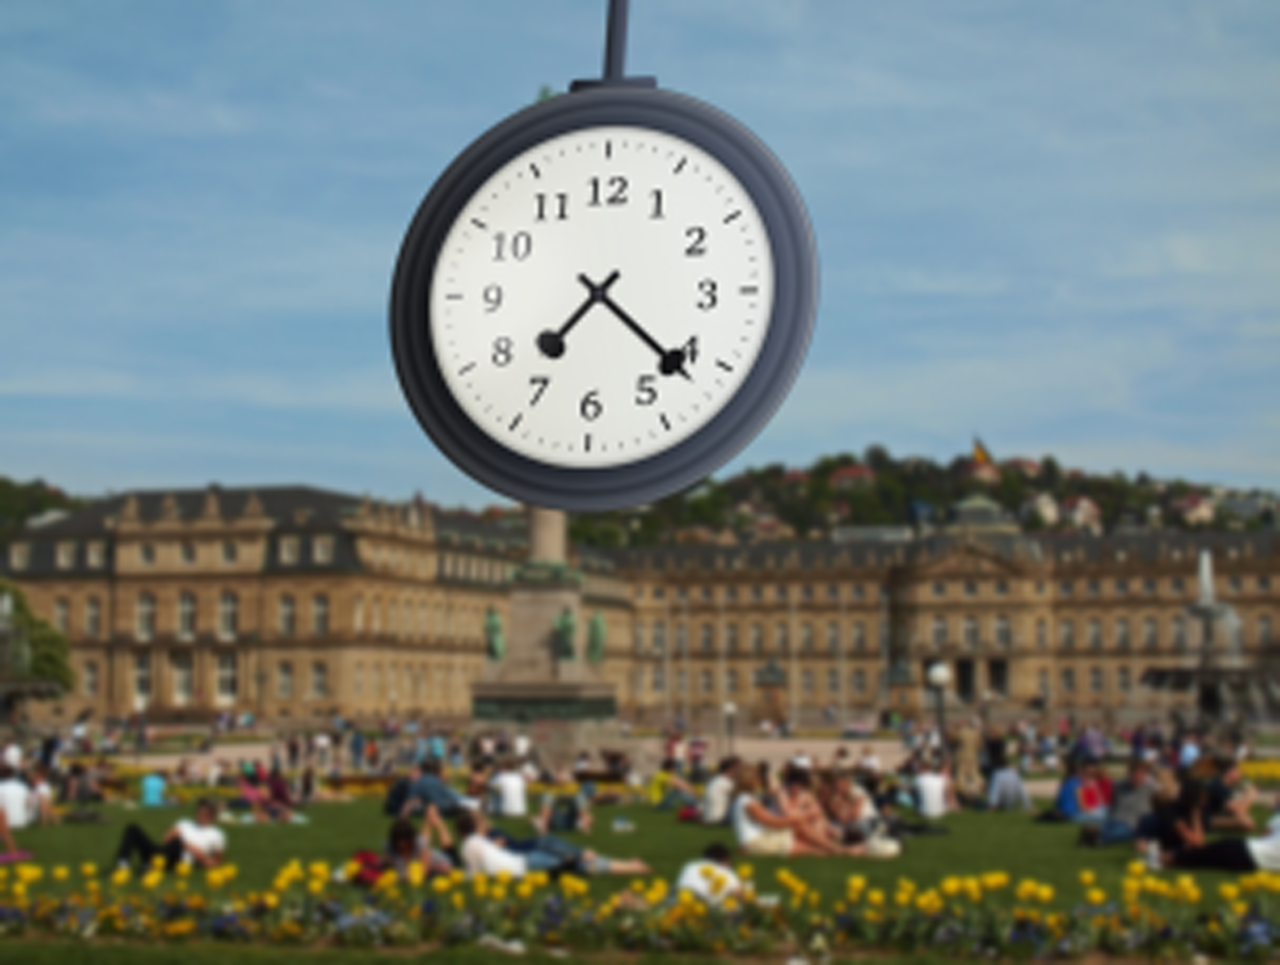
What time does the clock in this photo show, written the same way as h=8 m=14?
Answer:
h=7 m=22
